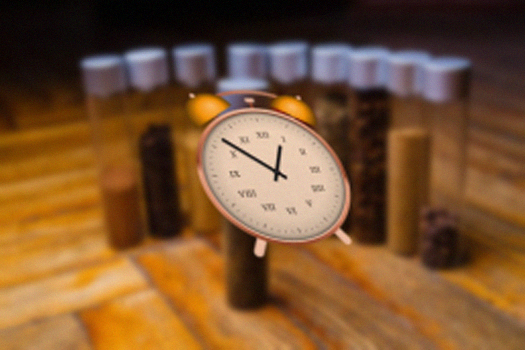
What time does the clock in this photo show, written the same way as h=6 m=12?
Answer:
h=12 m=52
